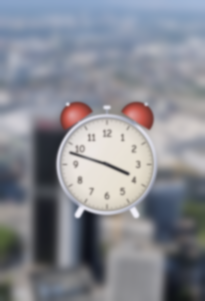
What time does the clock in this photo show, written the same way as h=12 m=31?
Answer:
h=3 m=48
